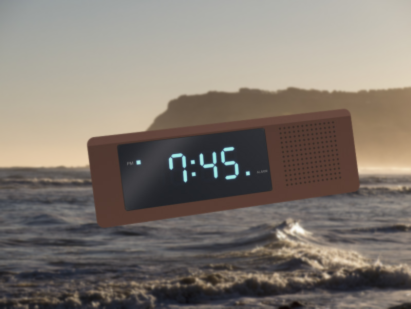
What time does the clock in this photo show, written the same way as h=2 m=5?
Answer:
h=7 m=45
